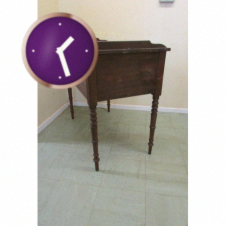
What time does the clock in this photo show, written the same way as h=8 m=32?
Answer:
h=1 m=27
